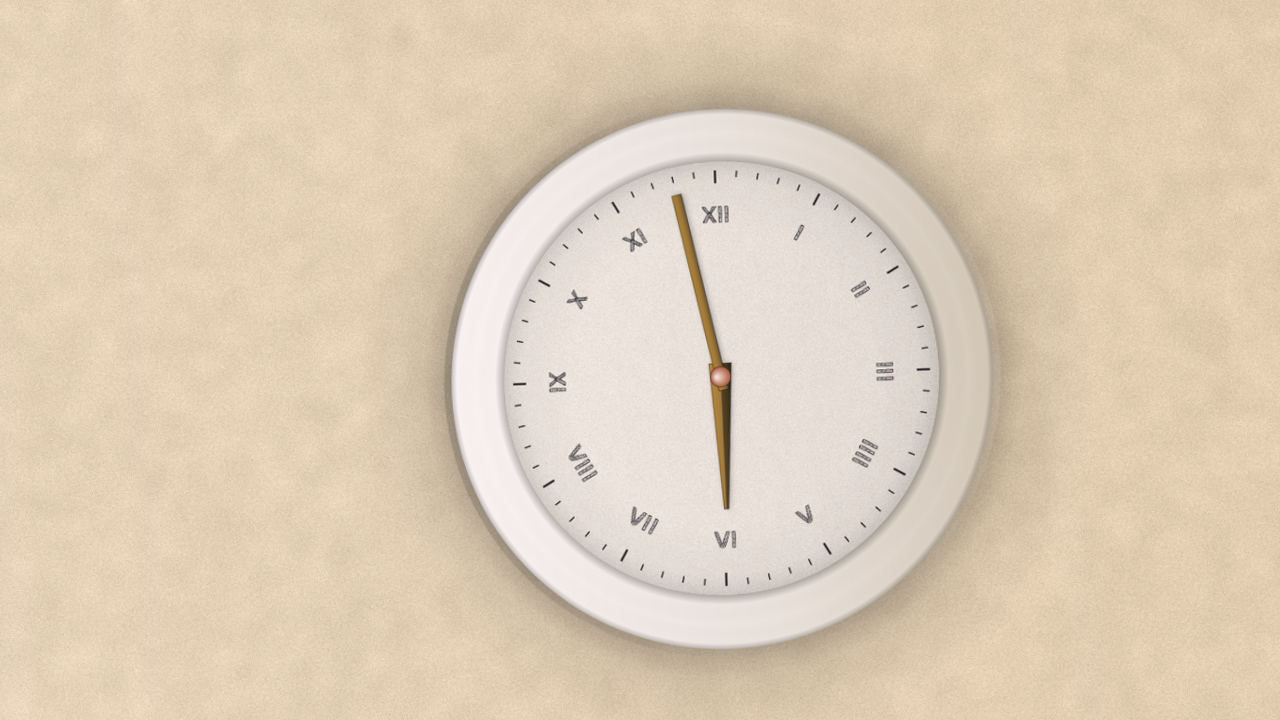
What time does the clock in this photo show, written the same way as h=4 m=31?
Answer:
h=5 m=58
